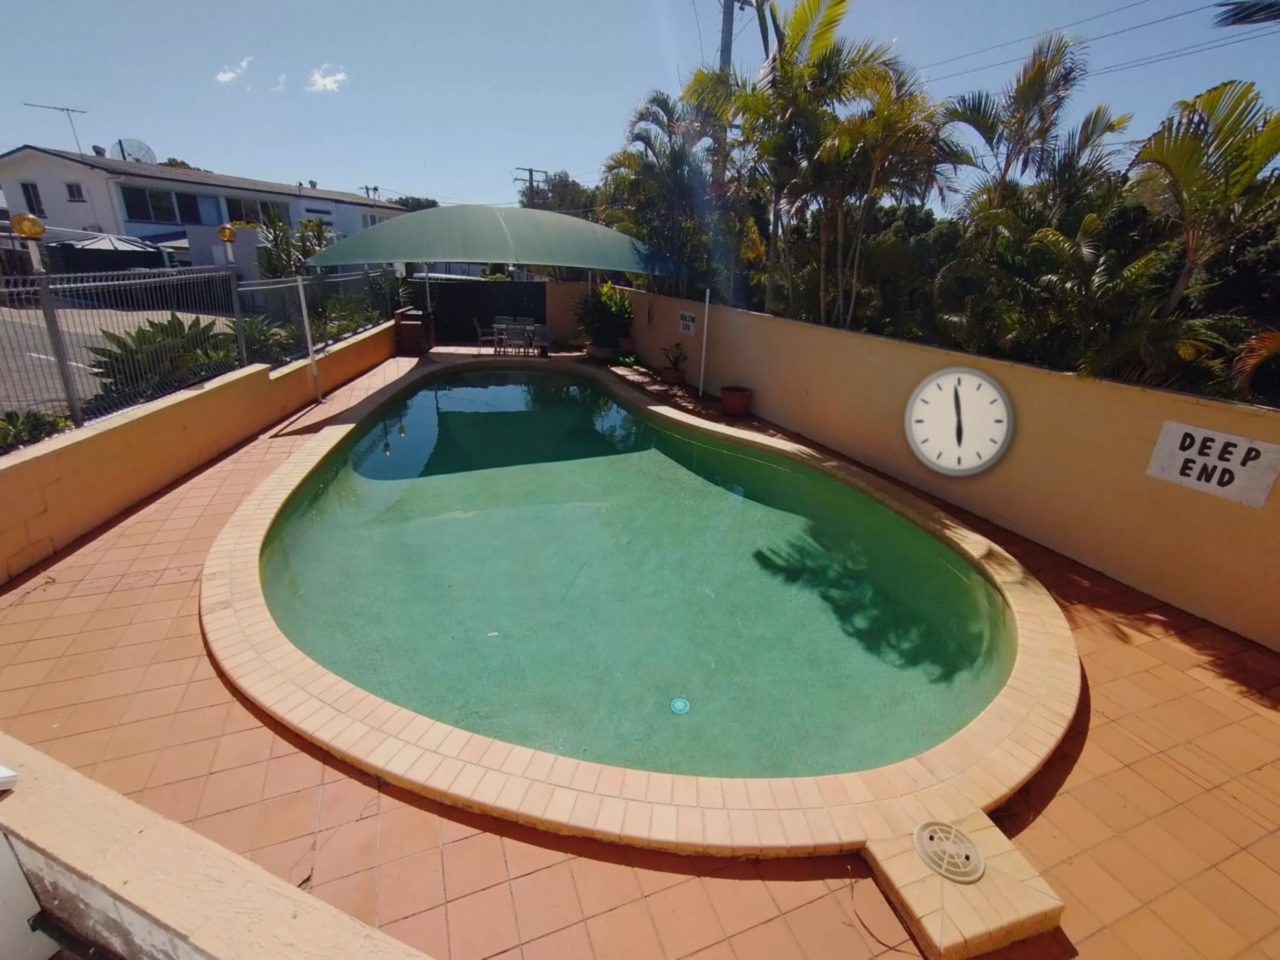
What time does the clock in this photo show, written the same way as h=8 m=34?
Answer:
h=5 m=59
